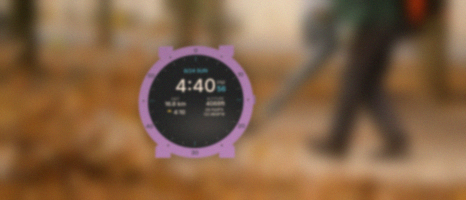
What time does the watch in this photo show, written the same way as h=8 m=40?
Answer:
h=4 m=40
